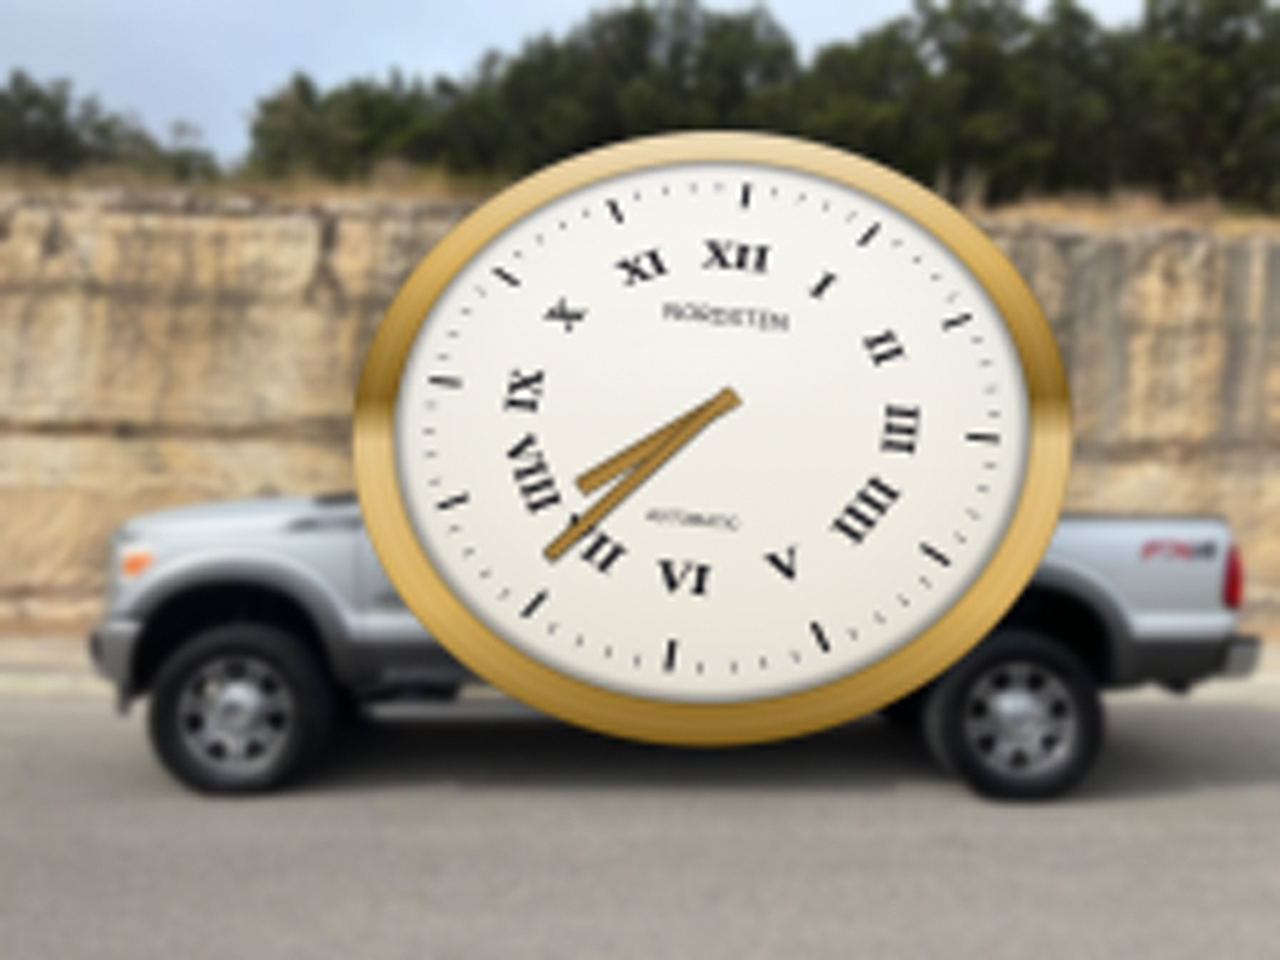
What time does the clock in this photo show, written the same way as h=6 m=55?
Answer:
h=7 m=36
